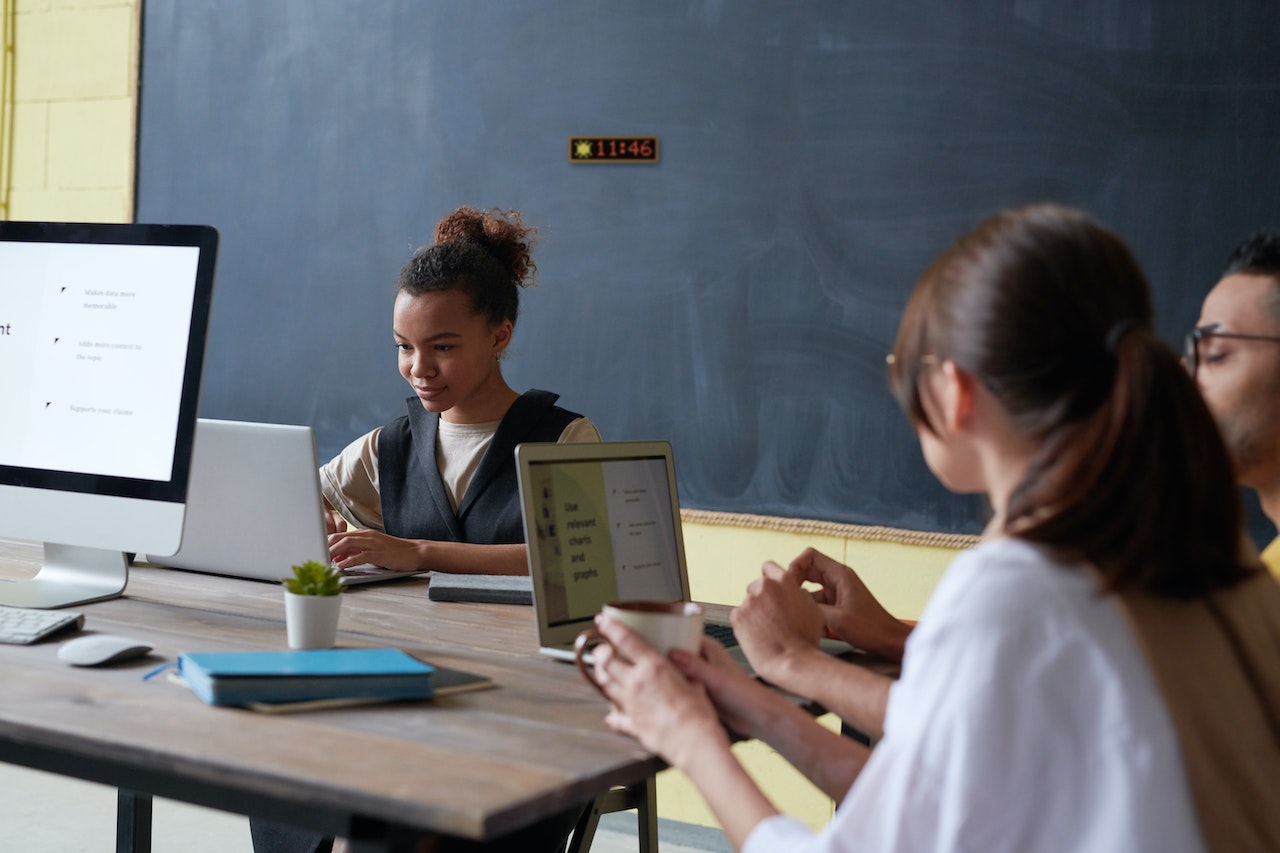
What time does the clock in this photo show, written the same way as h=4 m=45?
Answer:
h=11 m=46
